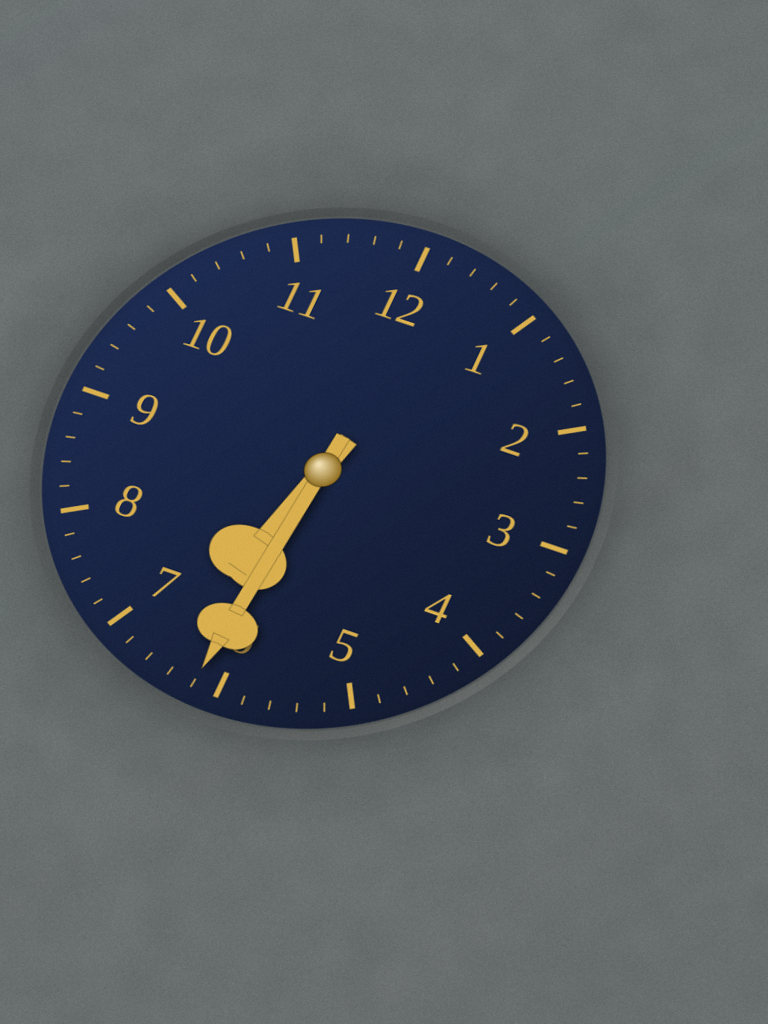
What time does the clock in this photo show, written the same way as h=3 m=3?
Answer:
h=6 m=31
